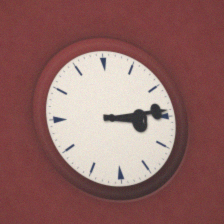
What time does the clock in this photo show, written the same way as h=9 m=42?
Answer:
h=3 m=14
